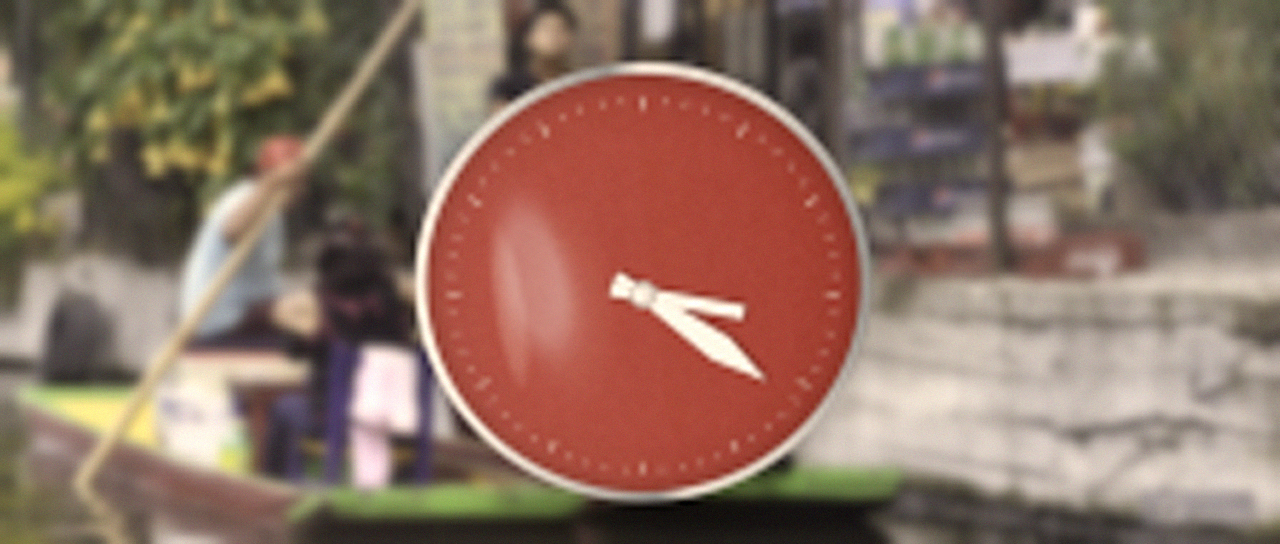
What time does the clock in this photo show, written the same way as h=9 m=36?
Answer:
h=3 m=21
